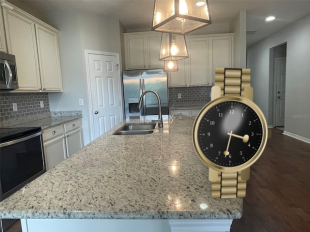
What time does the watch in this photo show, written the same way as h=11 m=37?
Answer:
h=3 m=32
